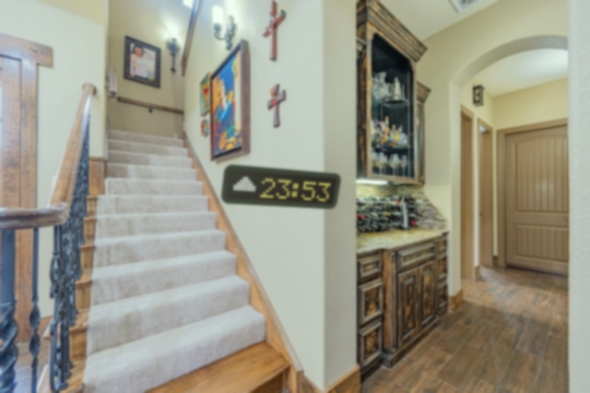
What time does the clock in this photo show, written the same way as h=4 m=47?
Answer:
h=23 m=53
